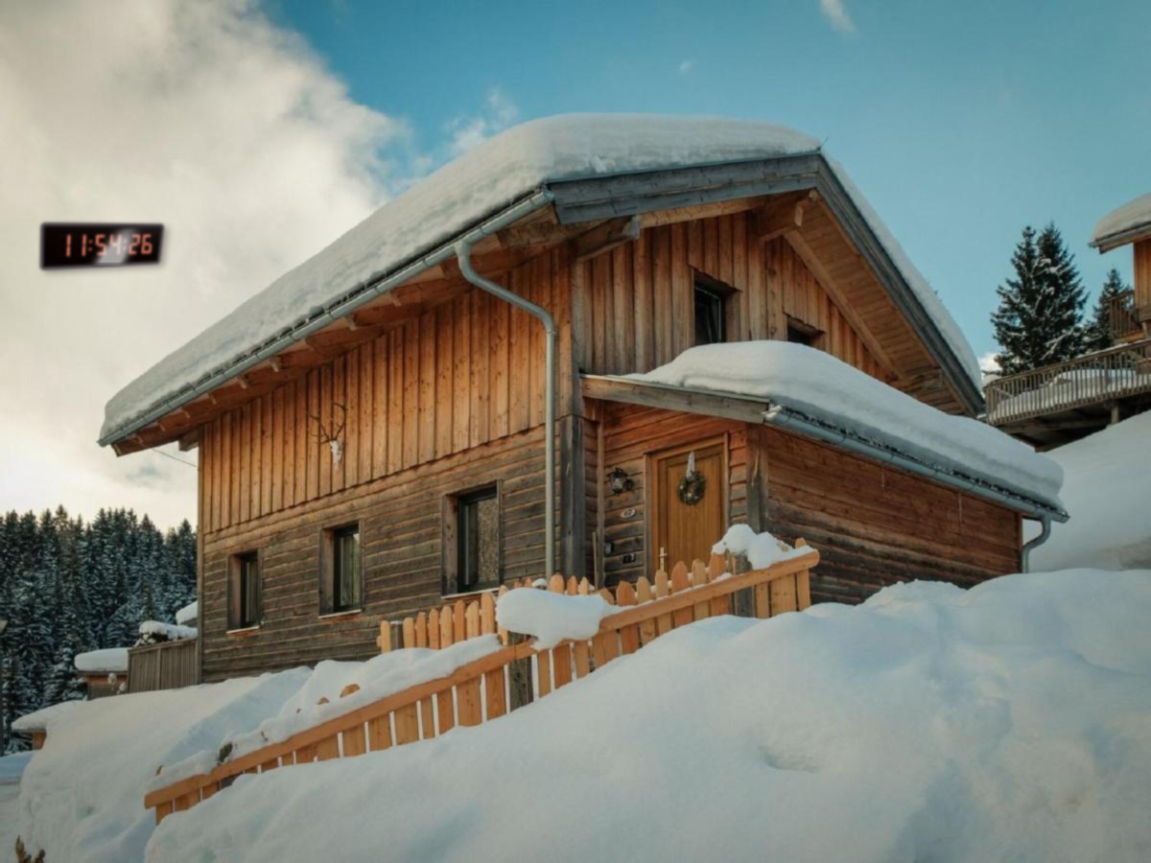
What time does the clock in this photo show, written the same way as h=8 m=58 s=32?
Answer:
h=11 m=54 s=26
